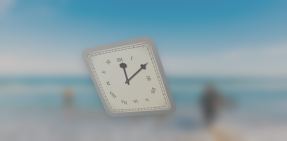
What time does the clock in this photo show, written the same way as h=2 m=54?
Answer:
h=12 m=10
